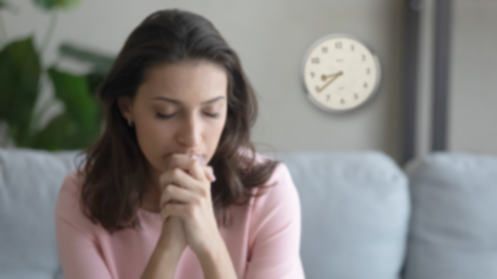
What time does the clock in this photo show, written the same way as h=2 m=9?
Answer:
h=8 m=39
